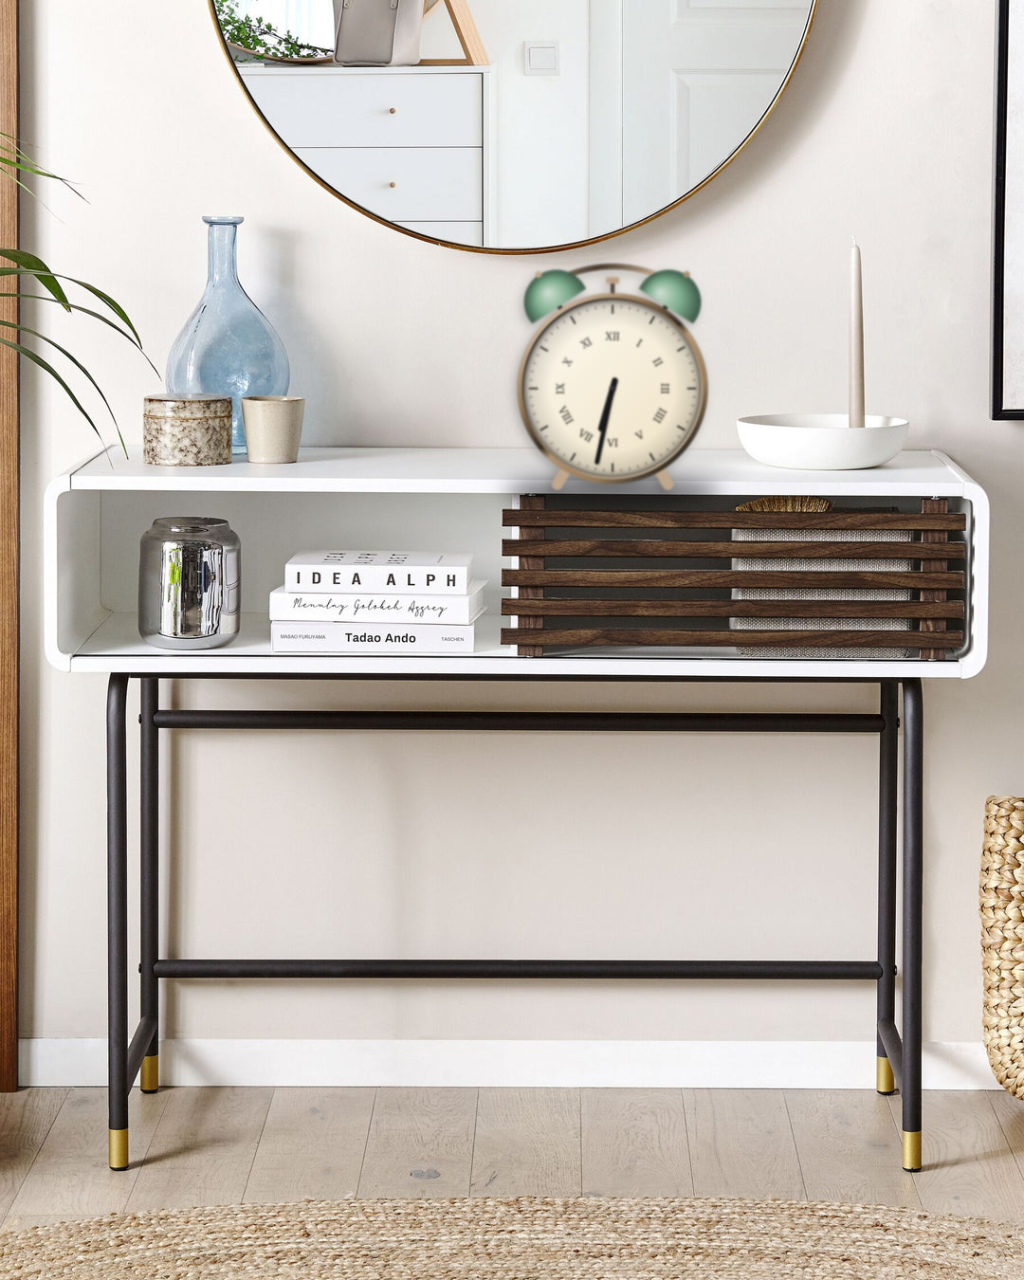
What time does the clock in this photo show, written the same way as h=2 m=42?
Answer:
h=6 m=32
